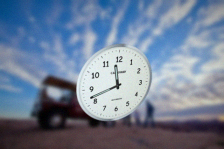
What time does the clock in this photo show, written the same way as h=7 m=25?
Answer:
h=11 m=42
